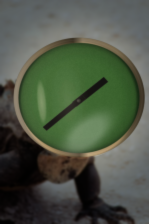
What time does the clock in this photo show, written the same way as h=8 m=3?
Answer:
h=1 m=38
